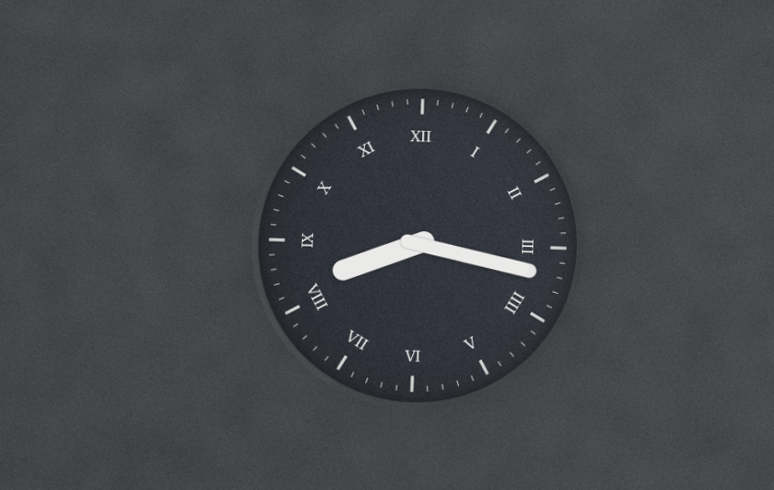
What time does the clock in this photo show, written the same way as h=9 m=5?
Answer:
h=8 m=17
